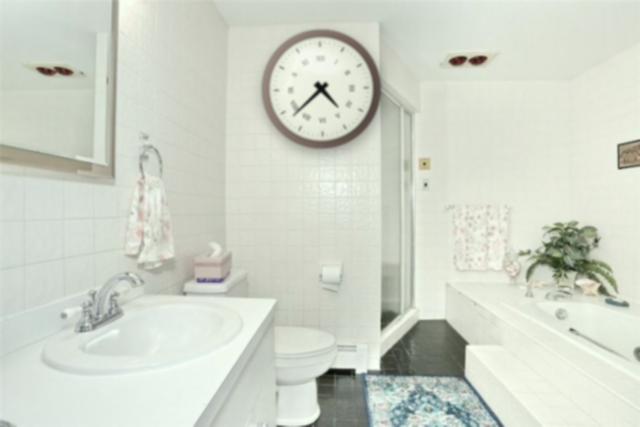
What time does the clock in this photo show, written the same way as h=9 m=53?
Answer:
h=4 m=38
